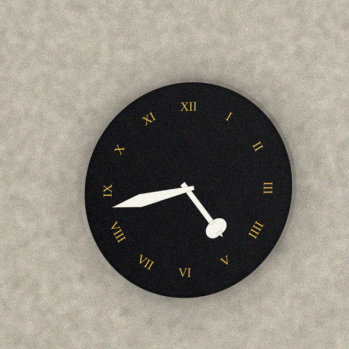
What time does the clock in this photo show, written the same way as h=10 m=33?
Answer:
h=4 m=43
